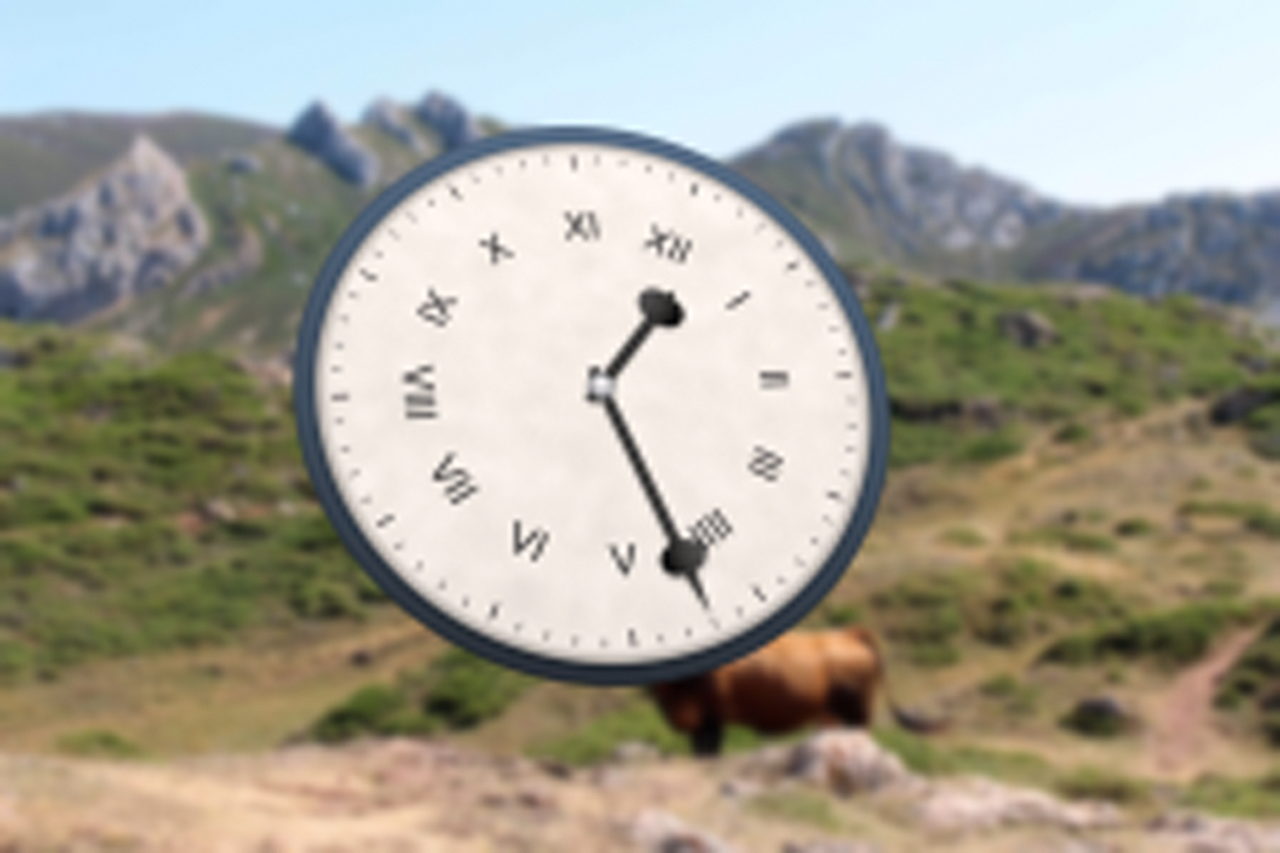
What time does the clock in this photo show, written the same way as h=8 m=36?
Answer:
h=12 m=22
